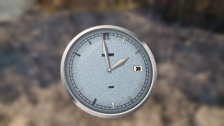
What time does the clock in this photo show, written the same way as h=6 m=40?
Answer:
h=1 m=59
